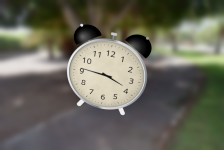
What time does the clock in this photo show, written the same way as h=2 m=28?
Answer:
h=3 m=46
